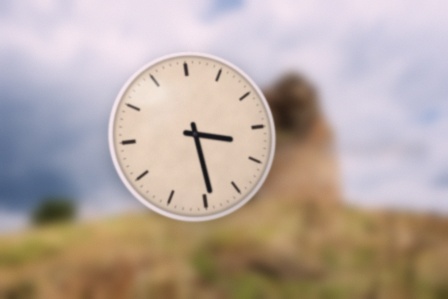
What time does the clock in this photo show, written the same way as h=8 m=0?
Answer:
h=3 m=29
